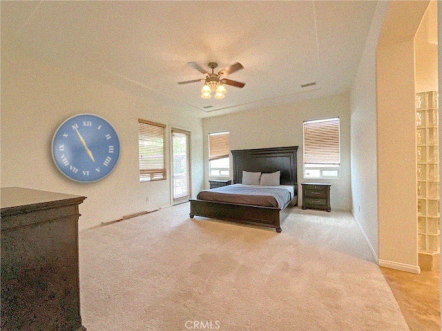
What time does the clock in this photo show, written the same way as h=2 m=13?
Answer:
h=4 m=55
